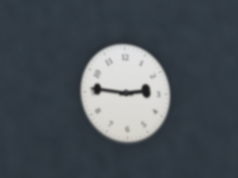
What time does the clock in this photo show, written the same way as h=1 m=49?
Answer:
h=2 m=46
